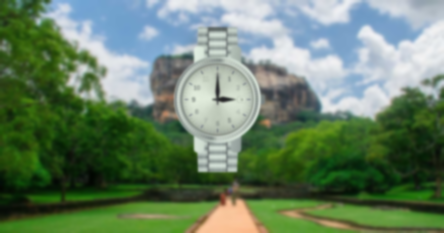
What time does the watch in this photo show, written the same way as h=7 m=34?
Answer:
h=3 m=0
